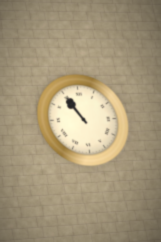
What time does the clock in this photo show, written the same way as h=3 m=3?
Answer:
h=10 m=55
